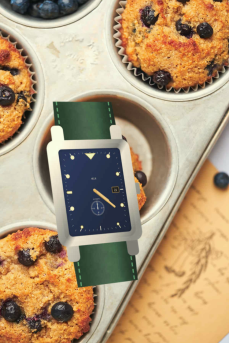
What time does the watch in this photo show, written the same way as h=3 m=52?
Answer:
h=4 m=22
